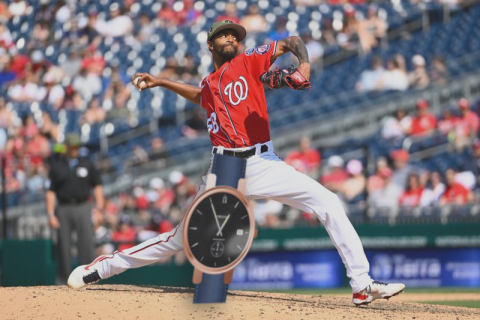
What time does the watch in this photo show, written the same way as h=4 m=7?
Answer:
h=12 m=55
